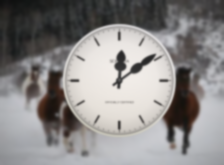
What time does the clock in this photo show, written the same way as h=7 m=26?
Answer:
h=12 m=9
